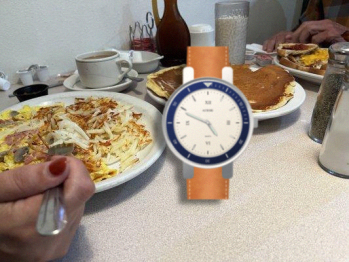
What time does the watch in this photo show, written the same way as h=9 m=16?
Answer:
h=4 m=49
